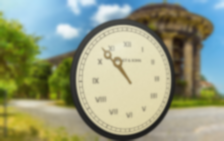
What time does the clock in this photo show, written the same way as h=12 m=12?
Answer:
h=10 m=53
